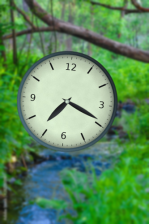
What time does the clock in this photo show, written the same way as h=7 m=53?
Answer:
h=7 m=19
